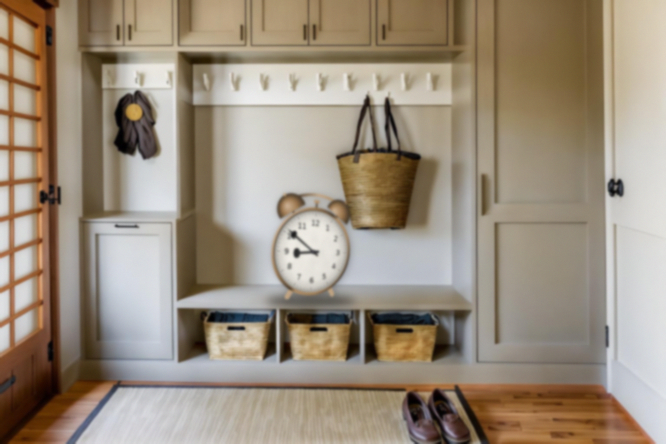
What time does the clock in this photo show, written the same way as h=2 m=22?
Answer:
h=8 m=51
